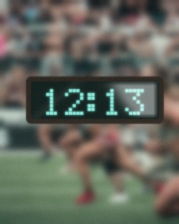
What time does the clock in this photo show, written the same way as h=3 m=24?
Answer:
h=12 m=13
